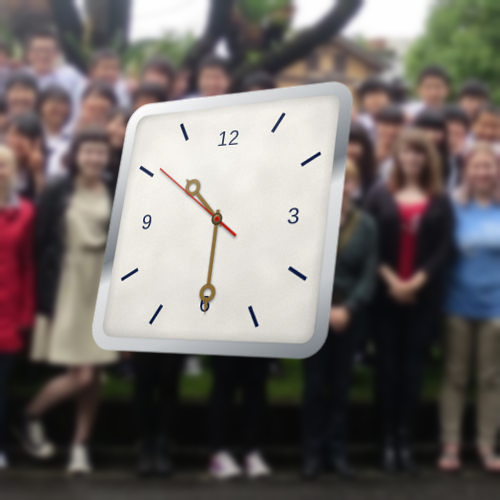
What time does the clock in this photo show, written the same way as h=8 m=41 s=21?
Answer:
h=10 m=29 s=51
